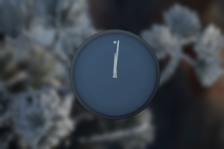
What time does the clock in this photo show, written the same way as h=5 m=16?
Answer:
h=12 m=1
